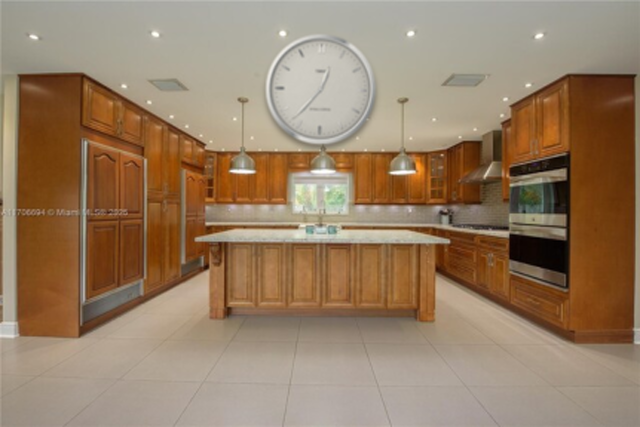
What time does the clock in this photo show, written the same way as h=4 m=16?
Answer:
h=12 m=37
